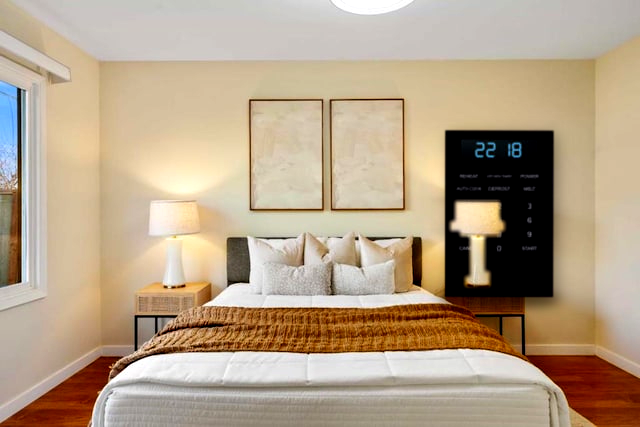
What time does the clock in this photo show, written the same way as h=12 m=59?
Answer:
h=22 m=18
